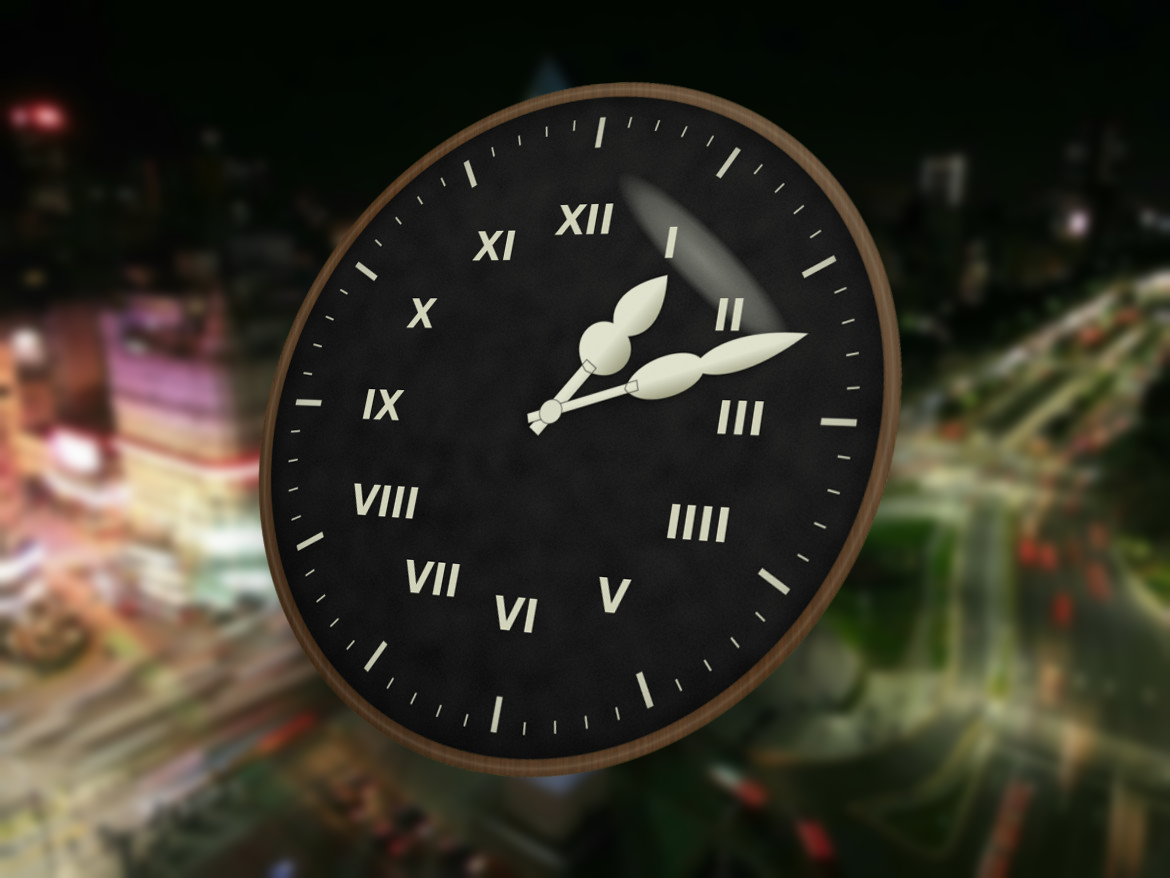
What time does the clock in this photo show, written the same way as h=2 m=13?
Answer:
h=1 m=12
